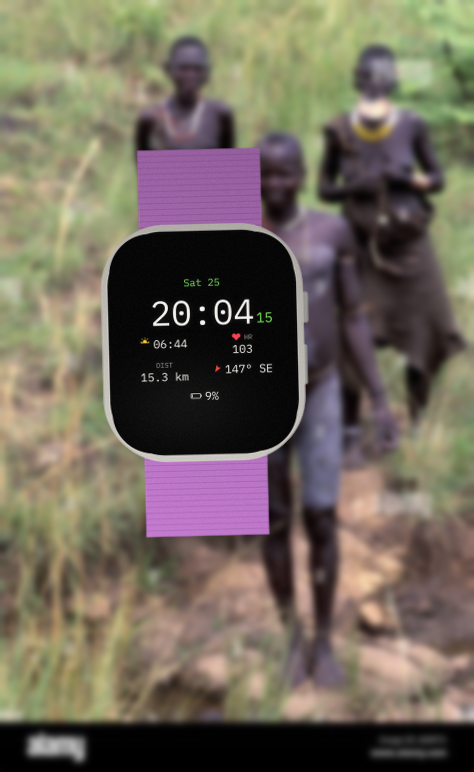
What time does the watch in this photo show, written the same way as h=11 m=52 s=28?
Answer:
h=20 m=4 s=15
